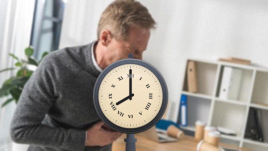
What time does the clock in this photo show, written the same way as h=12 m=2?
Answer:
h=8 m=0
